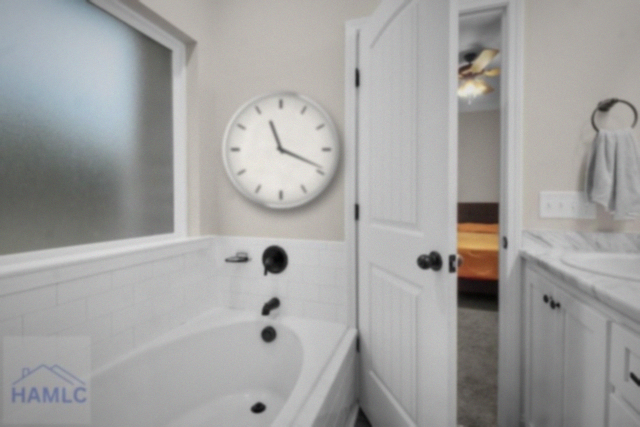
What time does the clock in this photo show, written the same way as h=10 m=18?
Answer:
h=11 m=19
